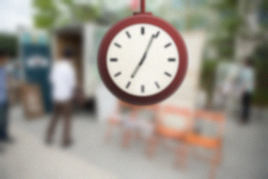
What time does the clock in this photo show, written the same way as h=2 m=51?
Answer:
h=7 m=4
